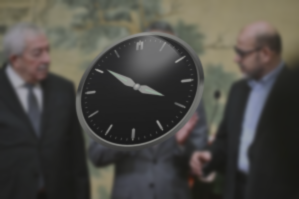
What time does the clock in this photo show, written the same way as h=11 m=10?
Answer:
h=3 m=51
